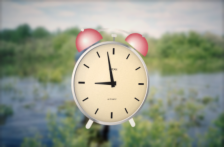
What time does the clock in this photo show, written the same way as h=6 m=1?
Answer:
h=8 m=58
